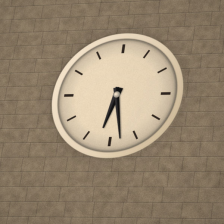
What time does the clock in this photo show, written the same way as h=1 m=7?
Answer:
h=6 m=28
